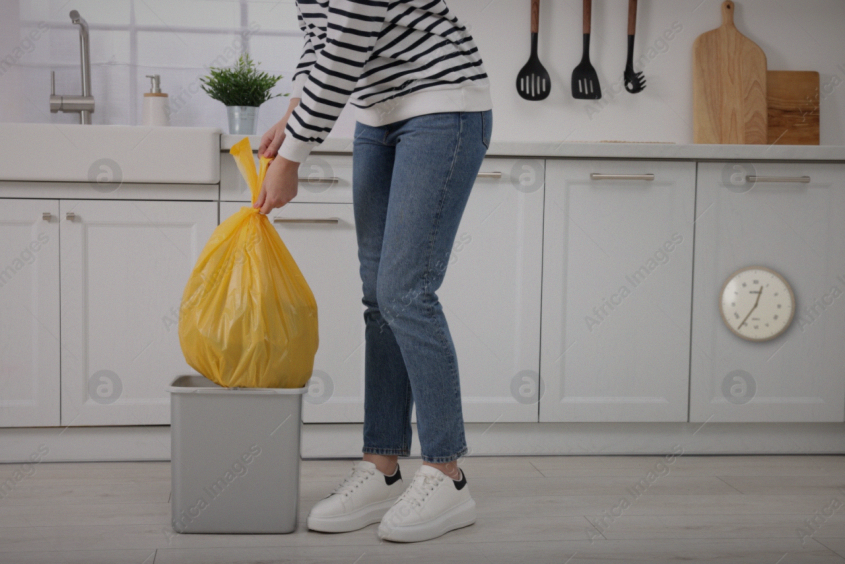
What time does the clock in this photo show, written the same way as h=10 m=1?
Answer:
h=12 m=36
